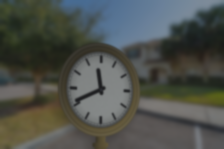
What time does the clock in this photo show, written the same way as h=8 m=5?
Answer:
h=11 m=41
